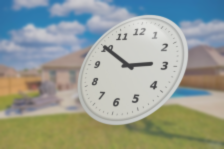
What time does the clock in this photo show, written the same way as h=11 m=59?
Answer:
h=2 m=50
